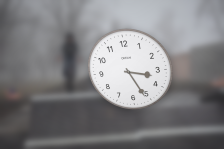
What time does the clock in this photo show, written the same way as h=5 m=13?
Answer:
h=3 m=26
